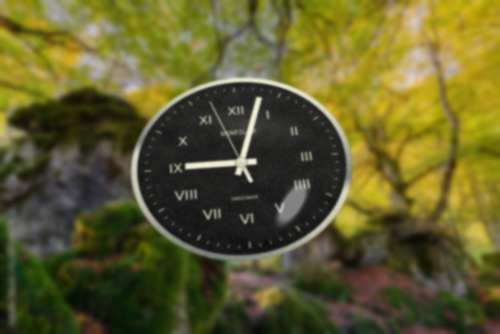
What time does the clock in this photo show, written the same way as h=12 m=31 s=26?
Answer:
h=9 m=2 s=57
